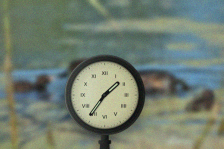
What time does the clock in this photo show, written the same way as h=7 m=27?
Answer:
h=1 m=36
